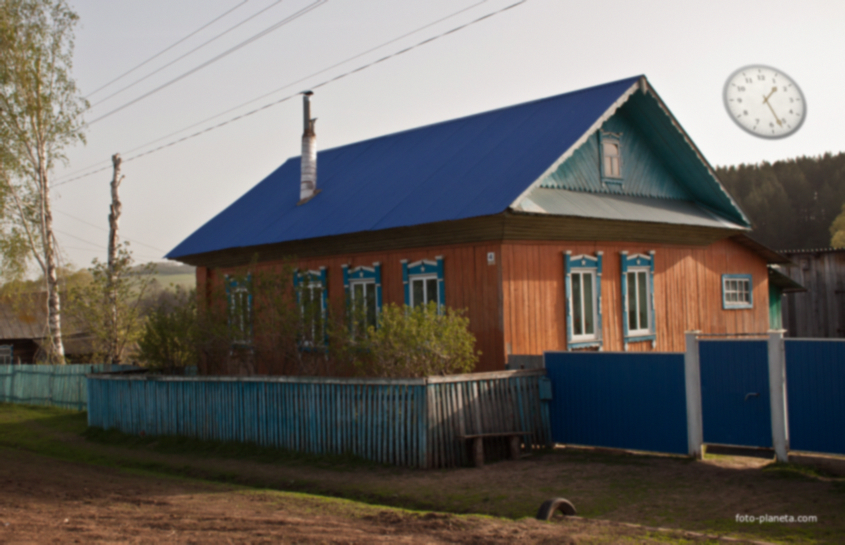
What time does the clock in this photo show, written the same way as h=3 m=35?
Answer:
h=1 m=27
